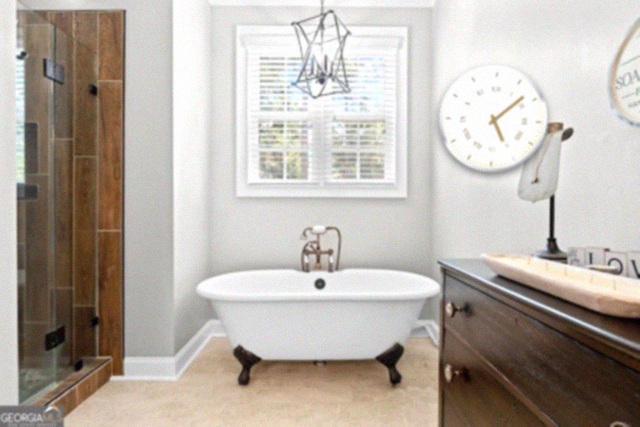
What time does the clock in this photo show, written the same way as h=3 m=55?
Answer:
h=5 m=8
